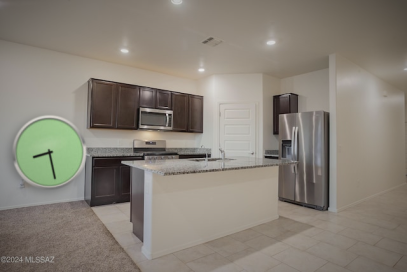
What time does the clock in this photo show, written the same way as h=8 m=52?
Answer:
h=8 m=28
